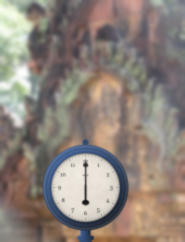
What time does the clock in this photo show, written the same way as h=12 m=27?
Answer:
h=6 m=0
